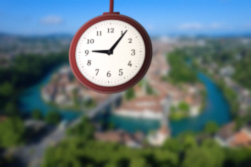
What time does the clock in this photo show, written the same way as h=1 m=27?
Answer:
h=9 m=6
